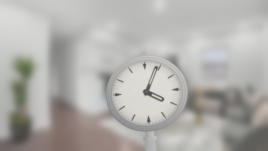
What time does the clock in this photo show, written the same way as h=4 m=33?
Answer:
h=4 m=4
